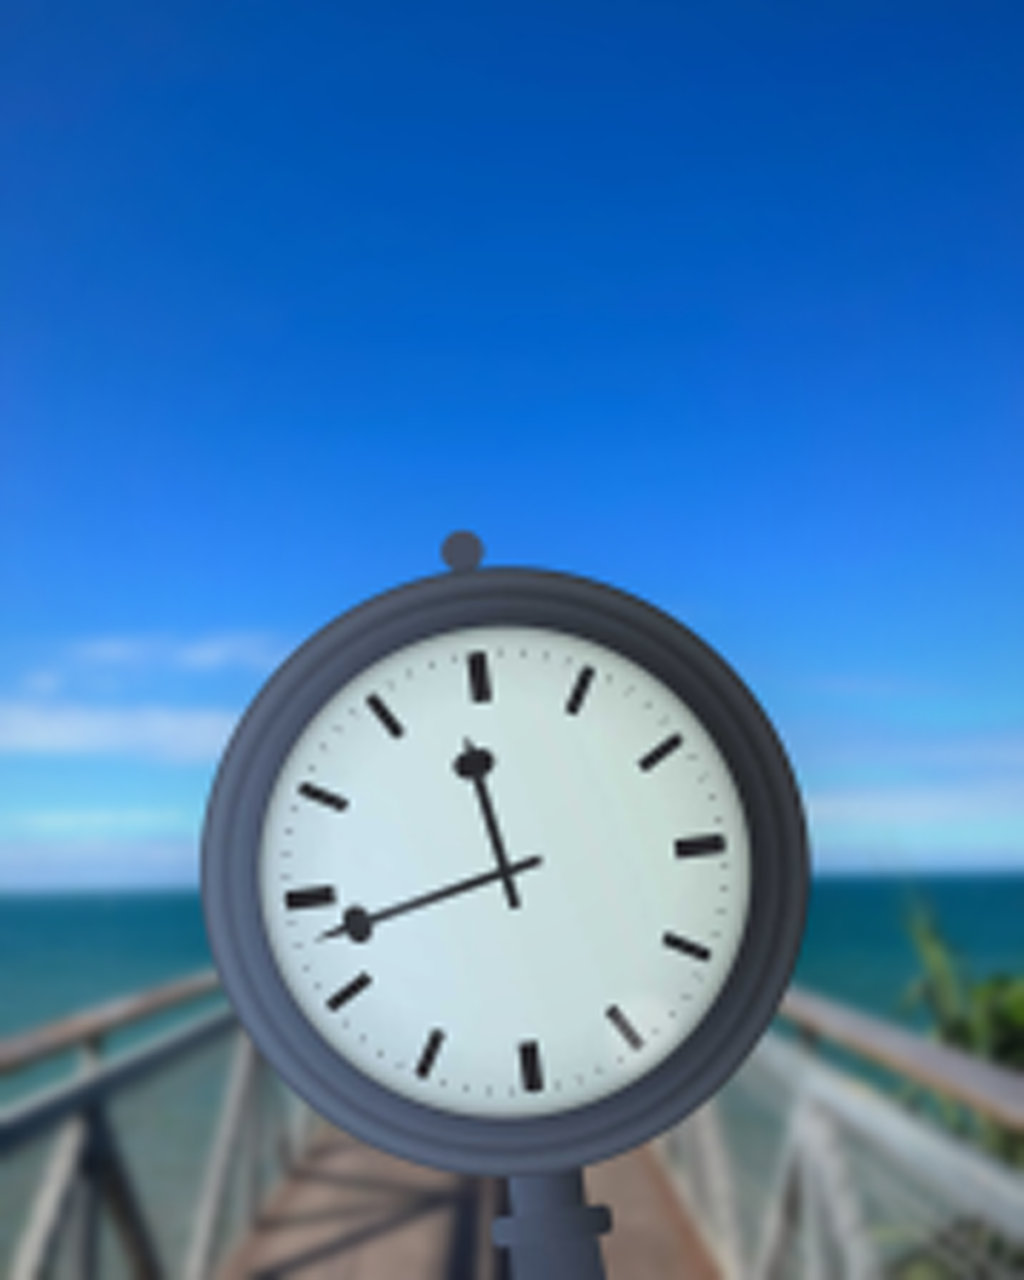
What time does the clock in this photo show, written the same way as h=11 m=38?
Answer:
h=11 m=43
